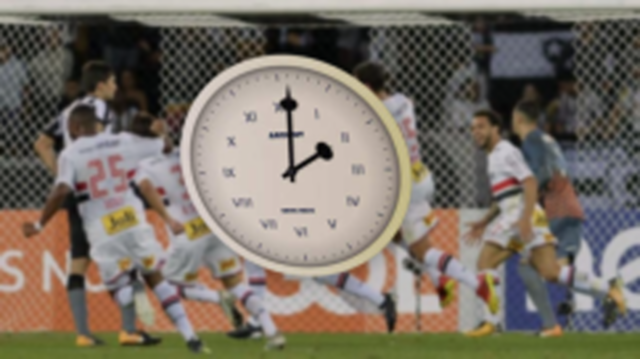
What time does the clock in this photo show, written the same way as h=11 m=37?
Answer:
h=2 m=1
